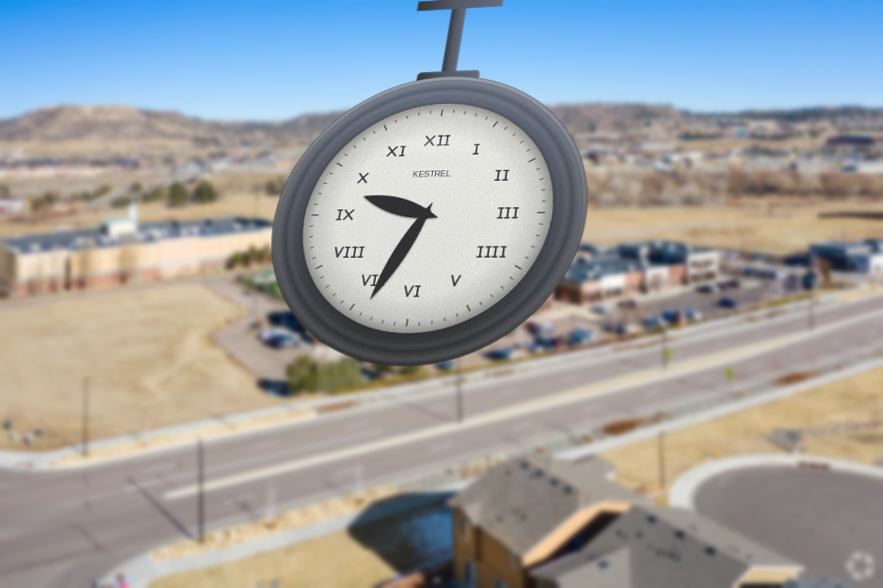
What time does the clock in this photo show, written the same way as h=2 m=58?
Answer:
h=9 m=34
